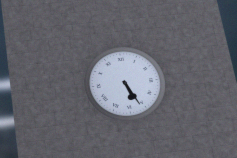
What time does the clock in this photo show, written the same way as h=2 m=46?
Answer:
h=5 m=26
